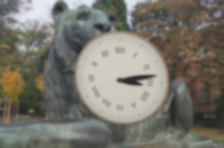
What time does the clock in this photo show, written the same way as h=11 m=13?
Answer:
h=3 m=13
